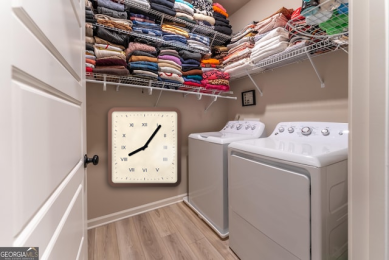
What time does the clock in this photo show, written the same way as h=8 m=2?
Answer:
h=8 m=6
